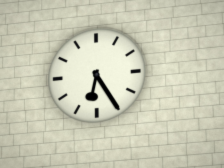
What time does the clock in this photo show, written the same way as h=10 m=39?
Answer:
h=6 m=25
